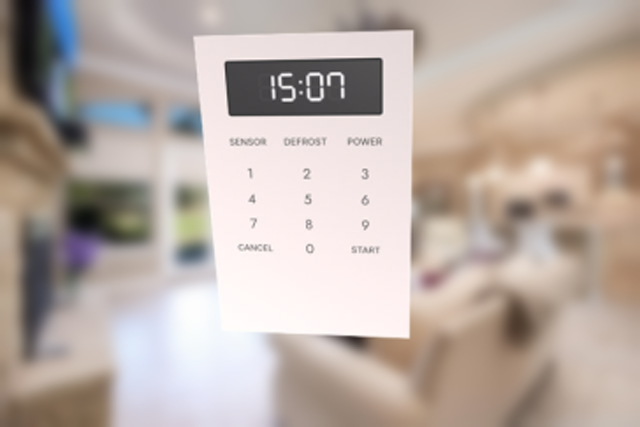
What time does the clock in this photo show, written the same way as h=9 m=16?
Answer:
h=15 m=7
